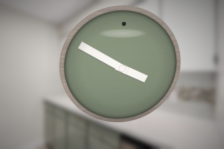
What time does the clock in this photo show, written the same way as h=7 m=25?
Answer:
h=3 m=50
